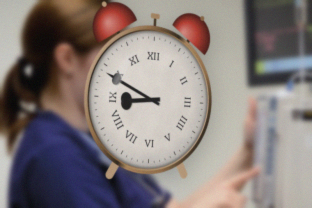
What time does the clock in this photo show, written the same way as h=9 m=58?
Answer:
h=8 m=49
